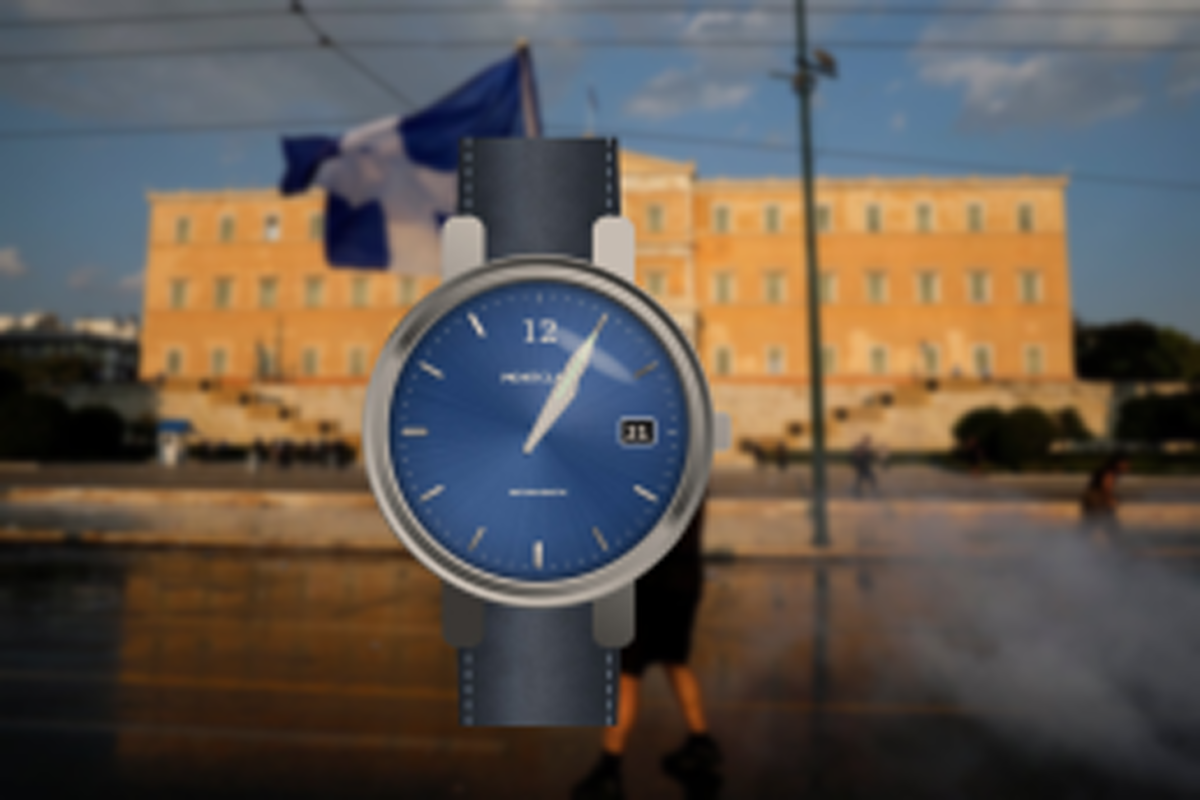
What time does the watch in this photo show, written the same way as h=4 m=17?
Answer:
h=1 m=5
